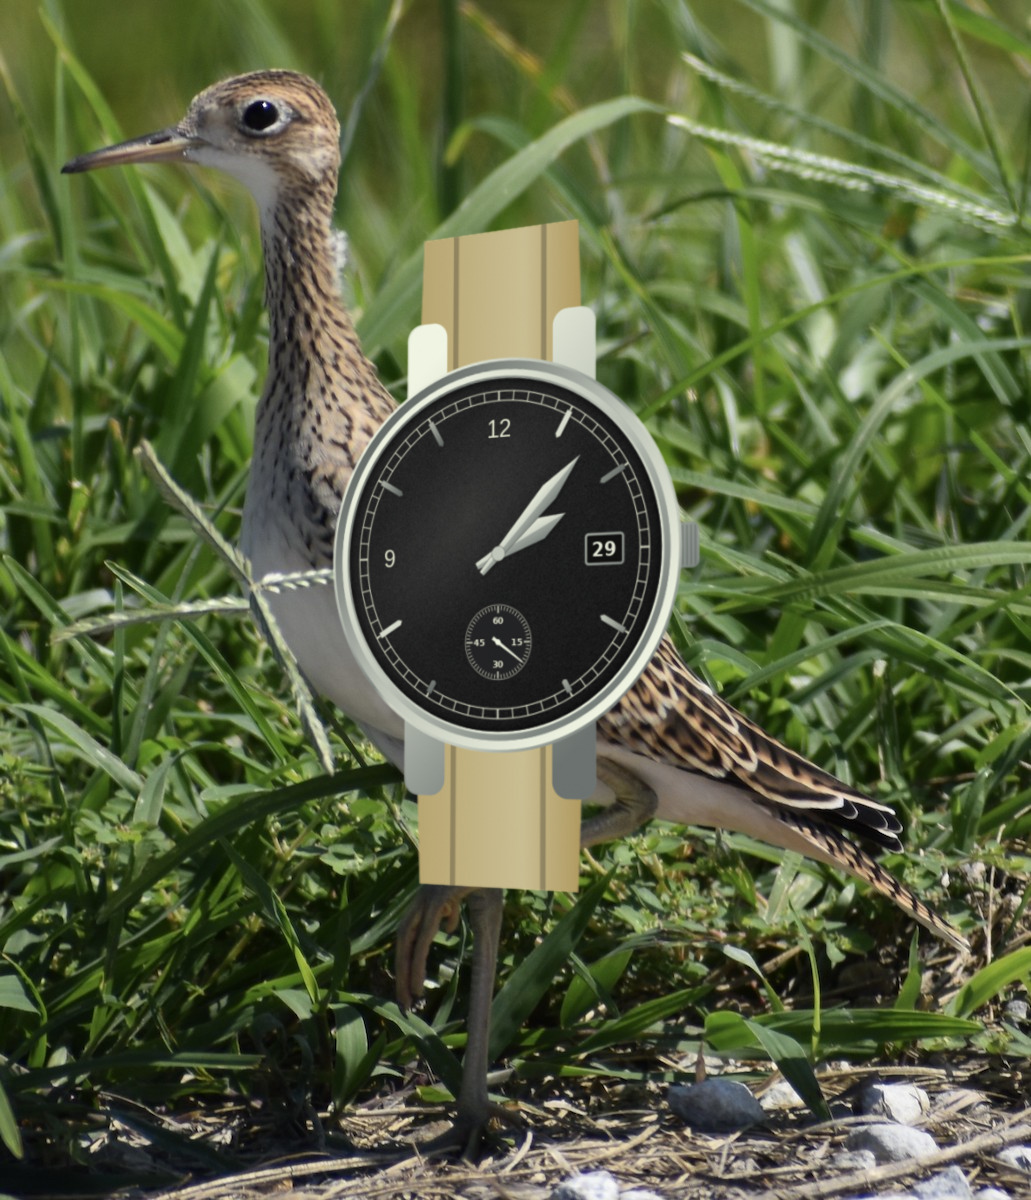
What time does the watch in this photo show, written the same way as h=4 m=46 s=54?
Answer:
h=2 m=7 s=21
